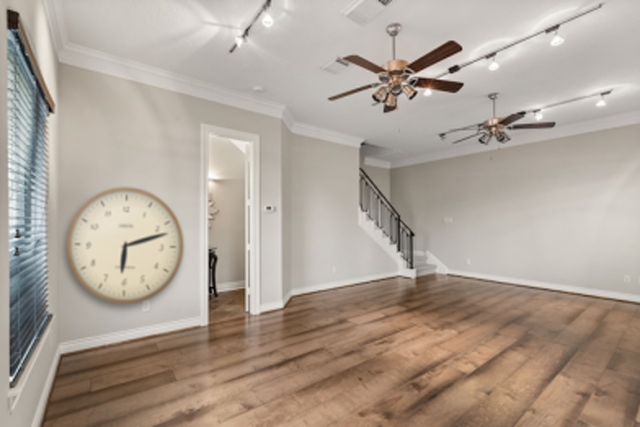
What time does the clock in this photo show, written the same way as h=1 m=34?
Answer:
h=6 m=12
